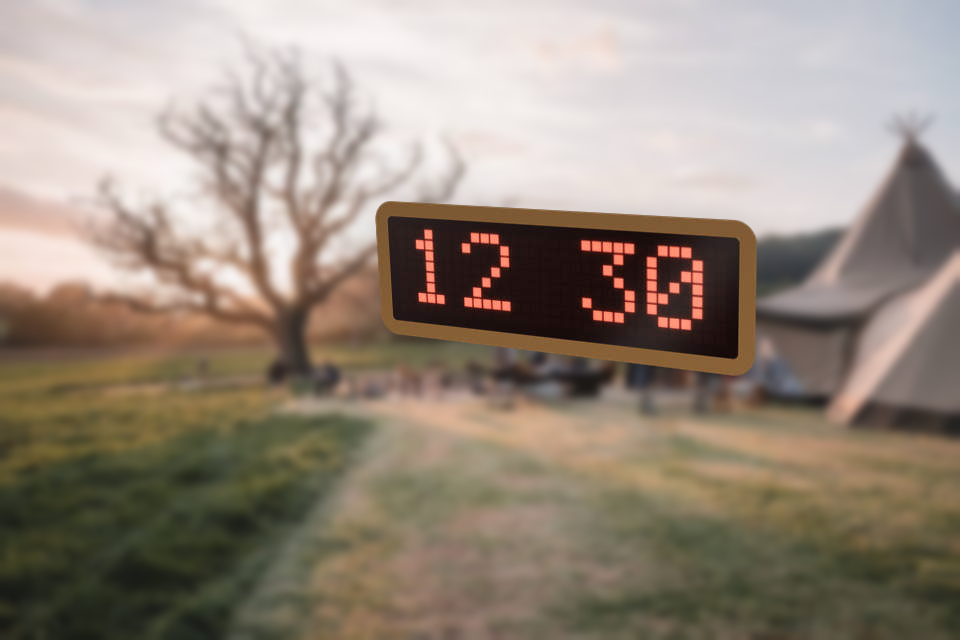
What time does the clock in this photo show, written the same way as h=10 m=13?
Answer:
h=12 m=30
